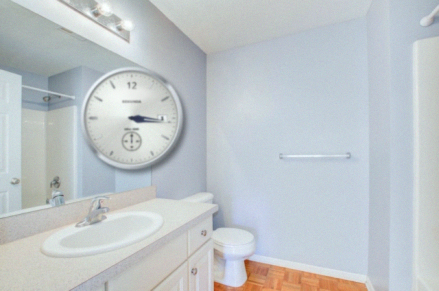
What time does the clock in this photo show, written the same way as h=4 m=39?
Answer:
h=3 m=16
